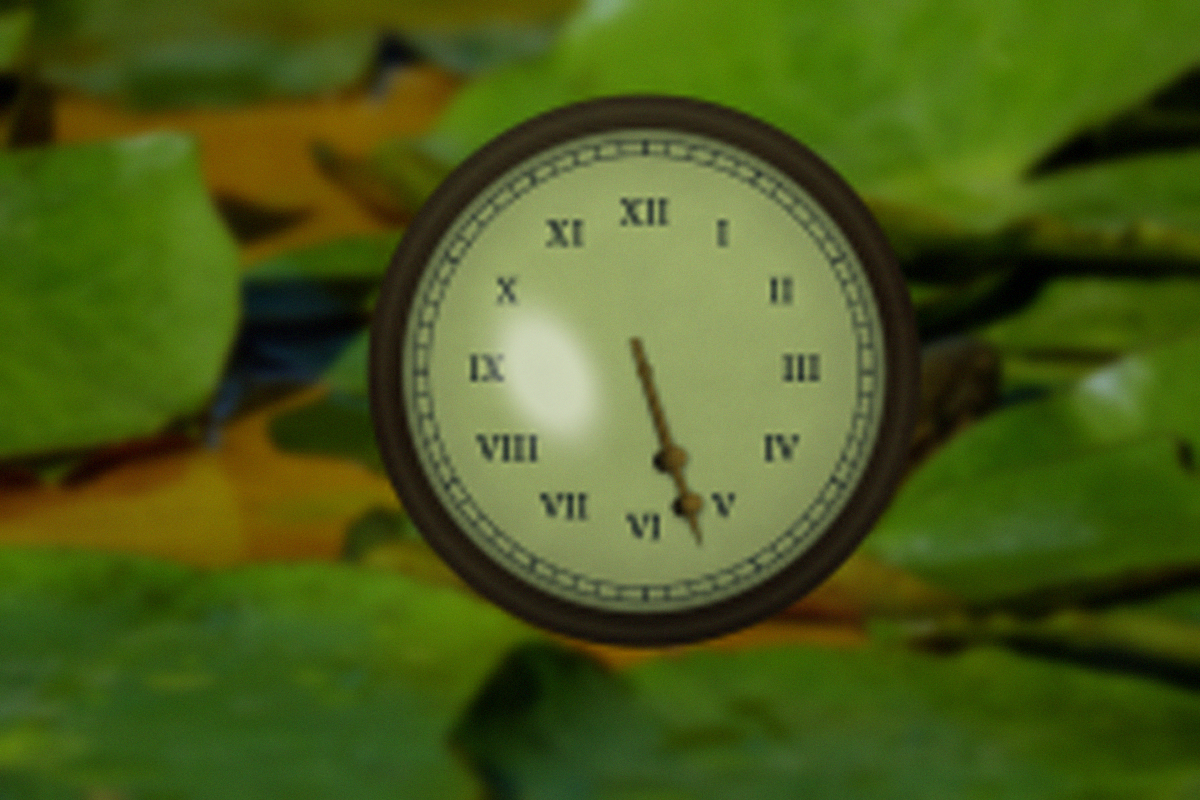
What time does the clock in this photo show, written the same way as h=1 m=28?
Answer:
h=5 m=27
